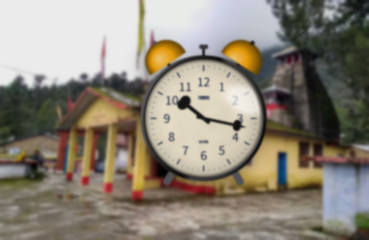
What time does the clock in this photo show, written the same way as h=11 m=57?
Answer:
h=10 m=17
